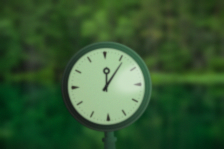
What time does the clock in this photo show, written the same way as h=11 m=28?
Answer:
h=12 m=6
